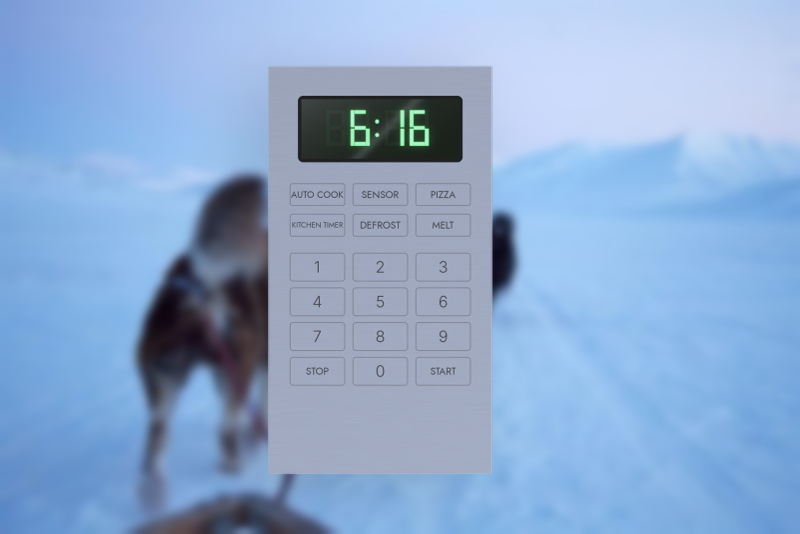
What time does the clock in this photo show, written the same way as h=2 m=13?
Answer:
h=6 m=16
